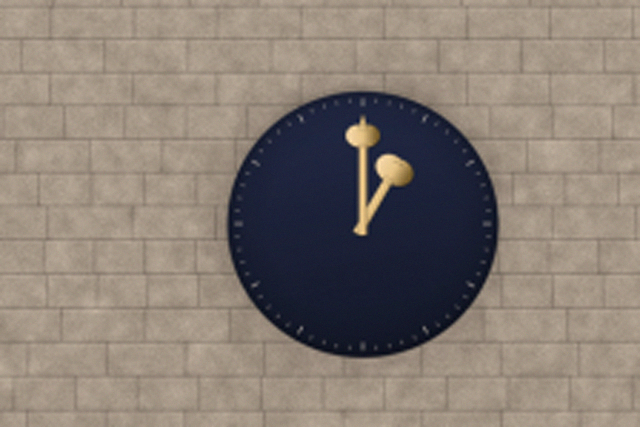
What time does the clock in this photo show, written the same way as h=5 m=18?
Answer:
h=1 m=0
